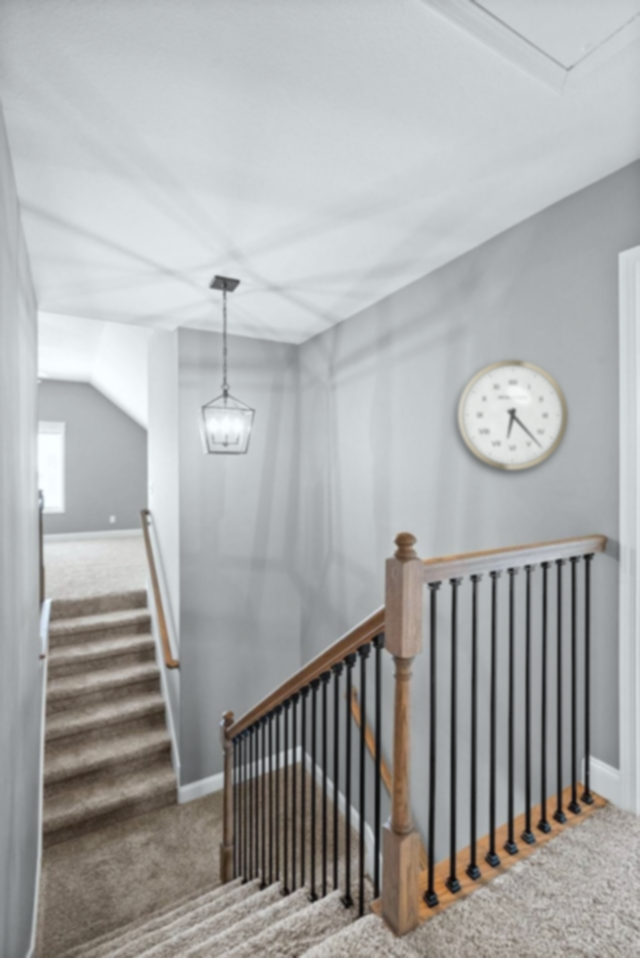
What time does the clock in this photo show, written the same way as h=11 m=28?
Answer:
h=6 m=23
